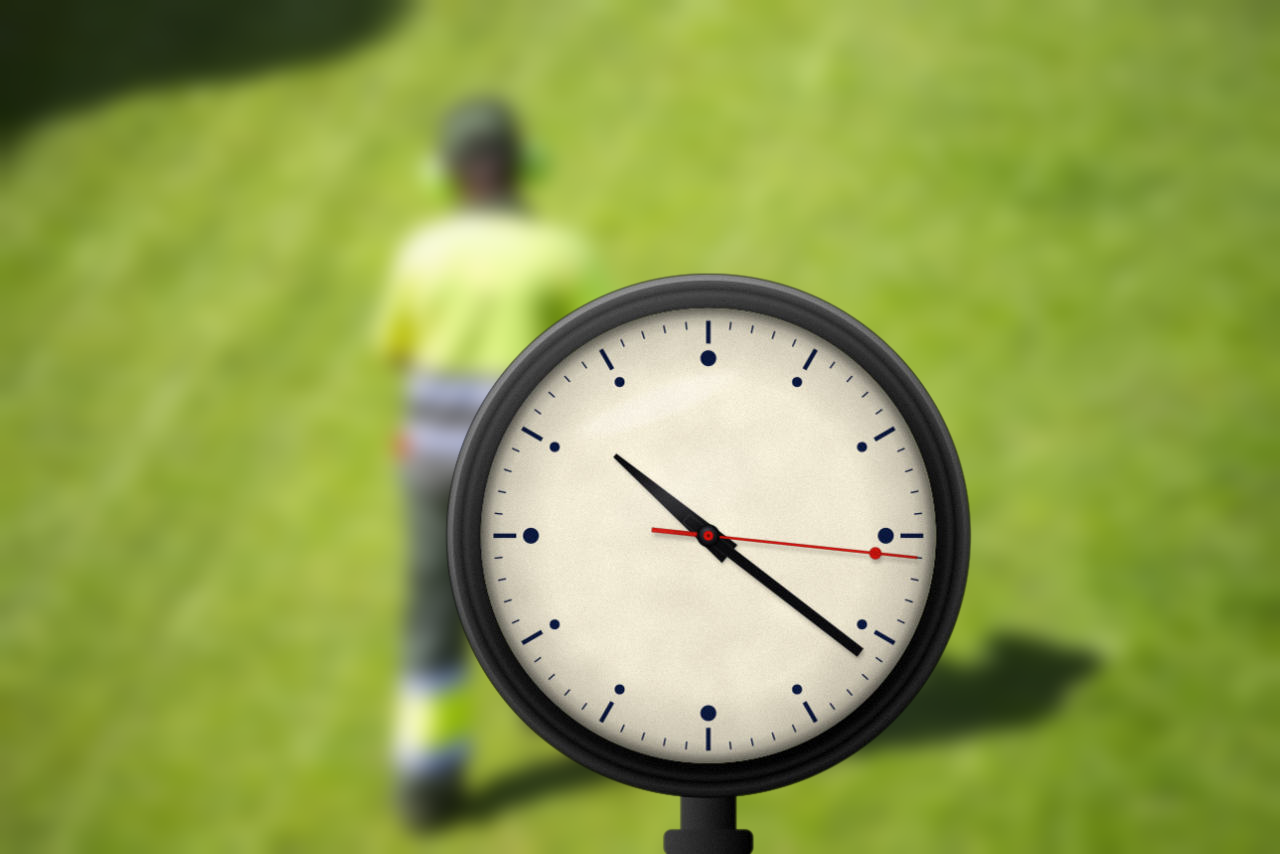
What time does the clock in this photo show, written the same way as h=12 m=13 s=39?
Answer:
h=10 m=21 s=16
